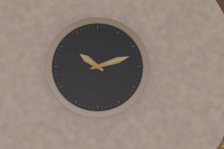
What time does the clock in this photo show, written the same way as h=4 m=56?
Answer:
h=10 m=12
